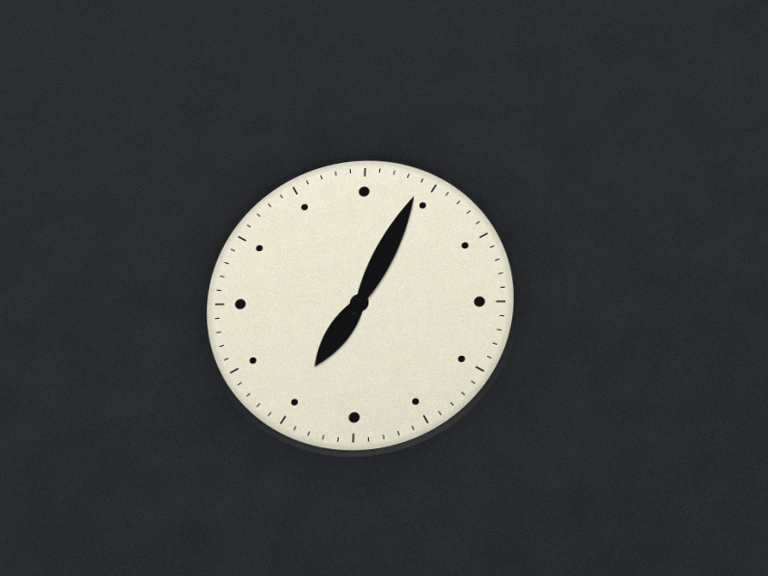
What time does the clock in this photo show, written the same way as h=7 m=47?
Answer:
h=7 m=4
